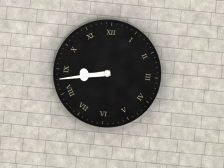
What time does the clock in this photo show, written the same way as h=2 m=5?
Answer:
h=8 m=43
